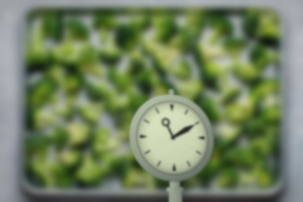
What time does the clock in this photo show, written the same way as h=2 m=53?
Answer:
h=11 m=10
